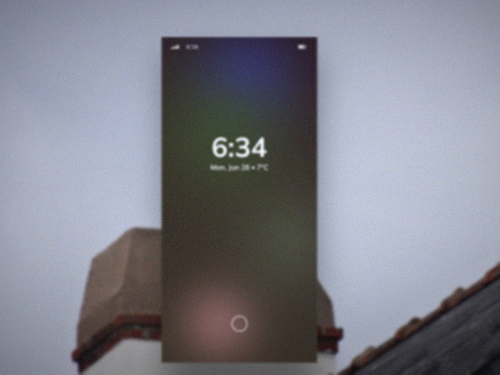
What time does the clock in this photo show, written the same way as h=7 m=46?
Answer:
h=6 m=34
